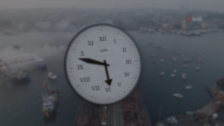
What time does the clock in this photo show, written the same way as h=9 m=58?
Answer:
h=5 m=48
